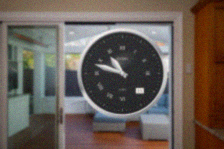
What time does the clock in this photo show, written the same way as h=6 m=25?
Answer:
h=10 m=48
